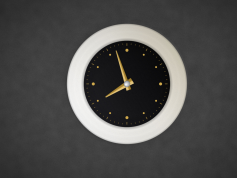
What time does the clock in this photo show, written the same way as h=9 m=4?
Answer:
h=7 m=57
